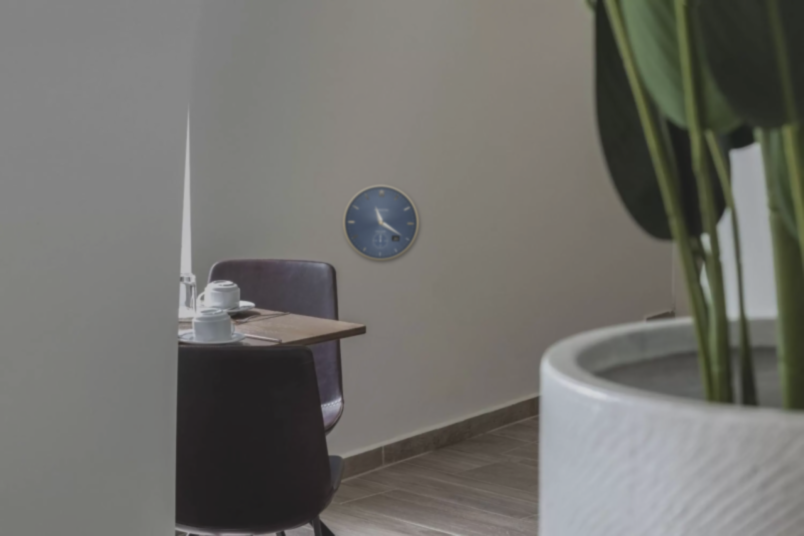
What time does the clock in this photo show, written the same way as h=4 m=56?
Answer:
h=11 m=20
